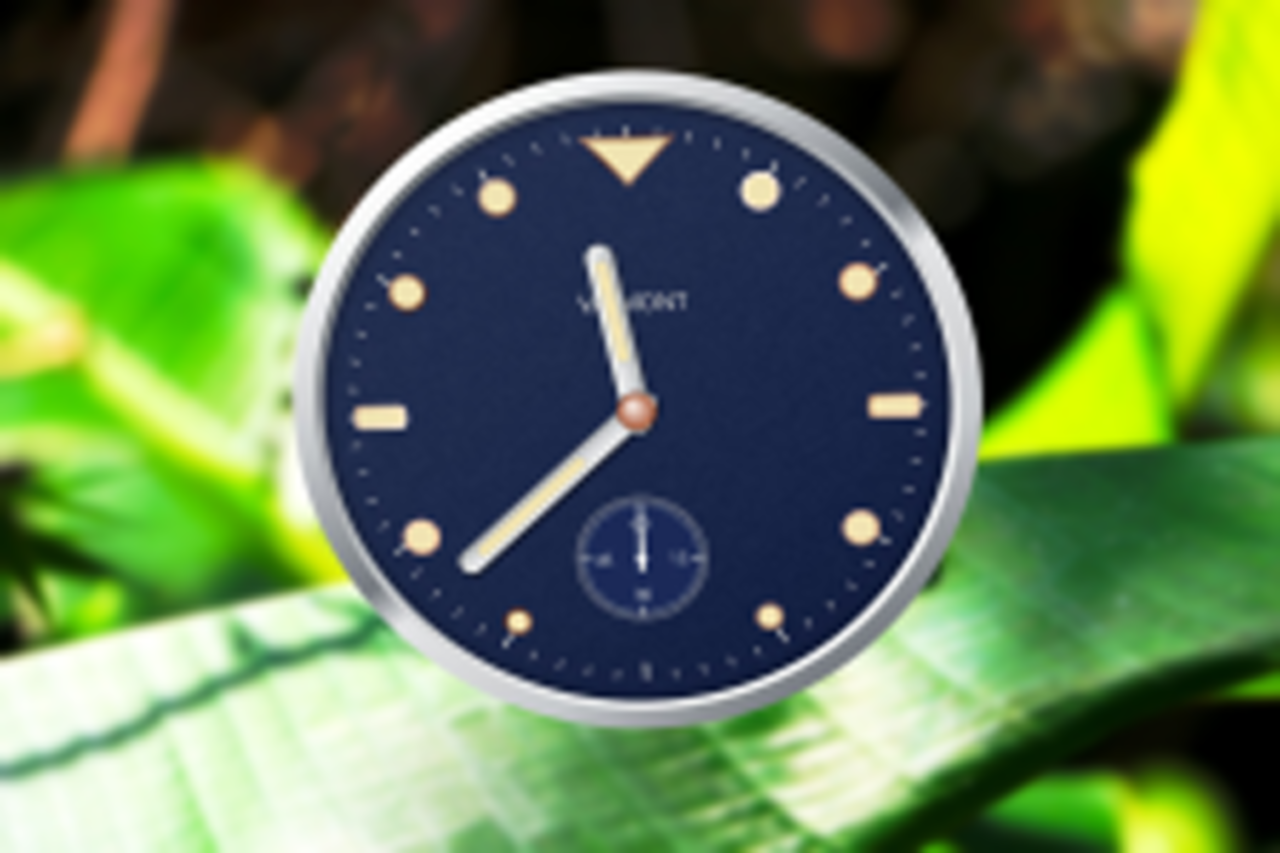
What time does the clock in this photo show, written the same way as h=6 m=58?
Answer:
h=11 m=38
